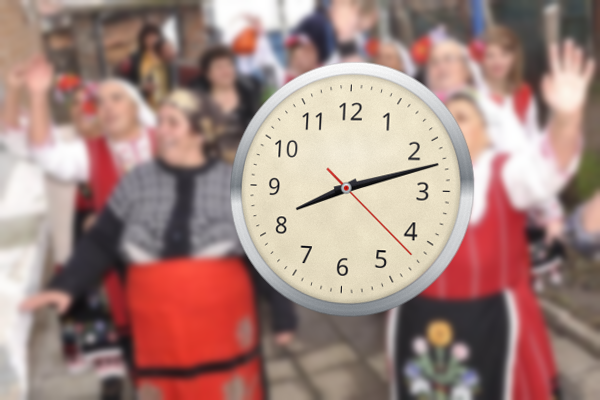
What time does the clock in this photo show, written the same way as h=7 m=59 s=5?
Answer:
h=8 m=12 s=22
